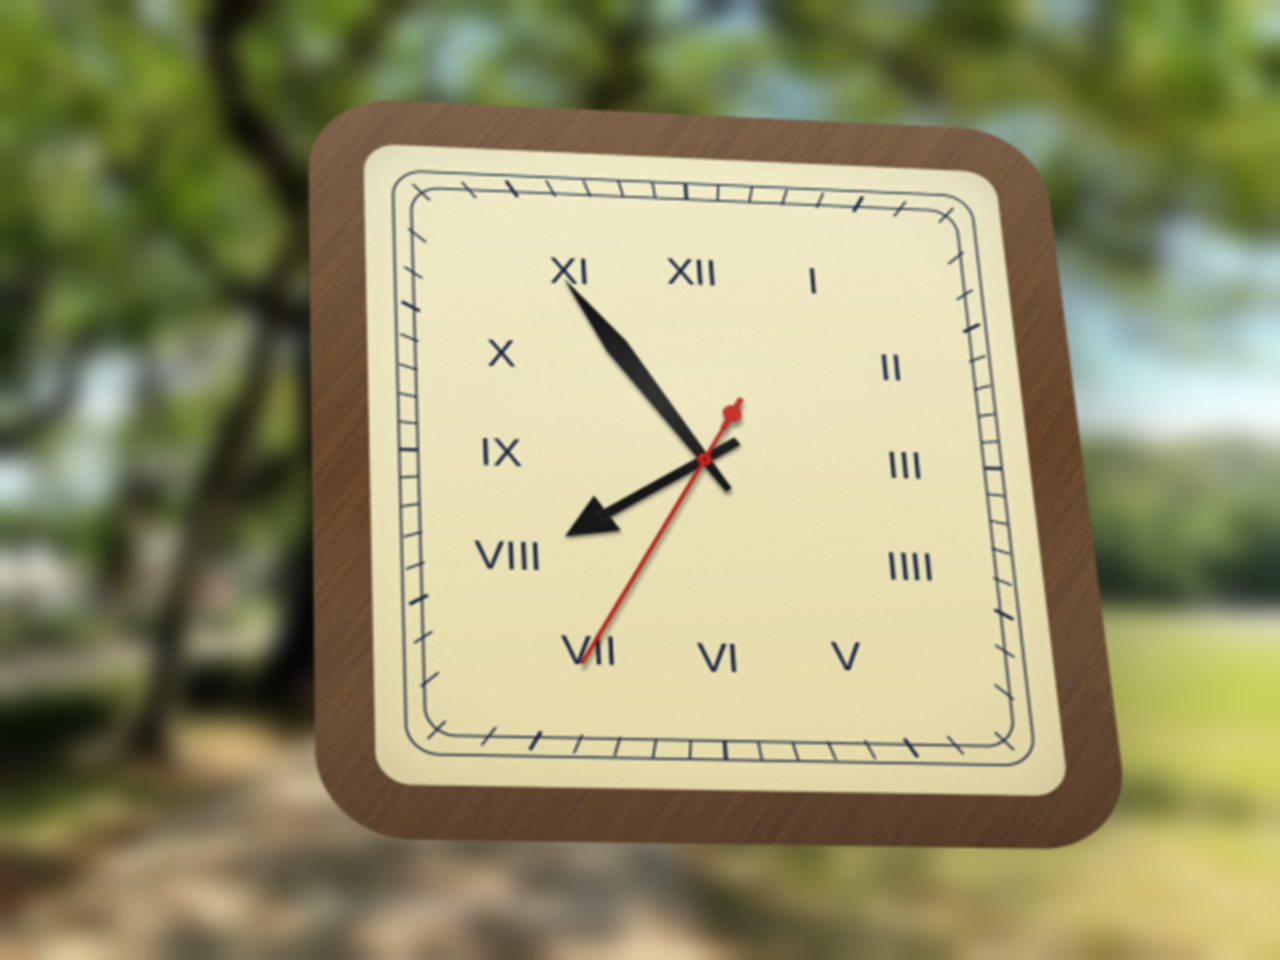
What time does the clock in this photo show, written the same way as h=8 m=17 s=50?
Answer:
h=7 m=54 s=35
